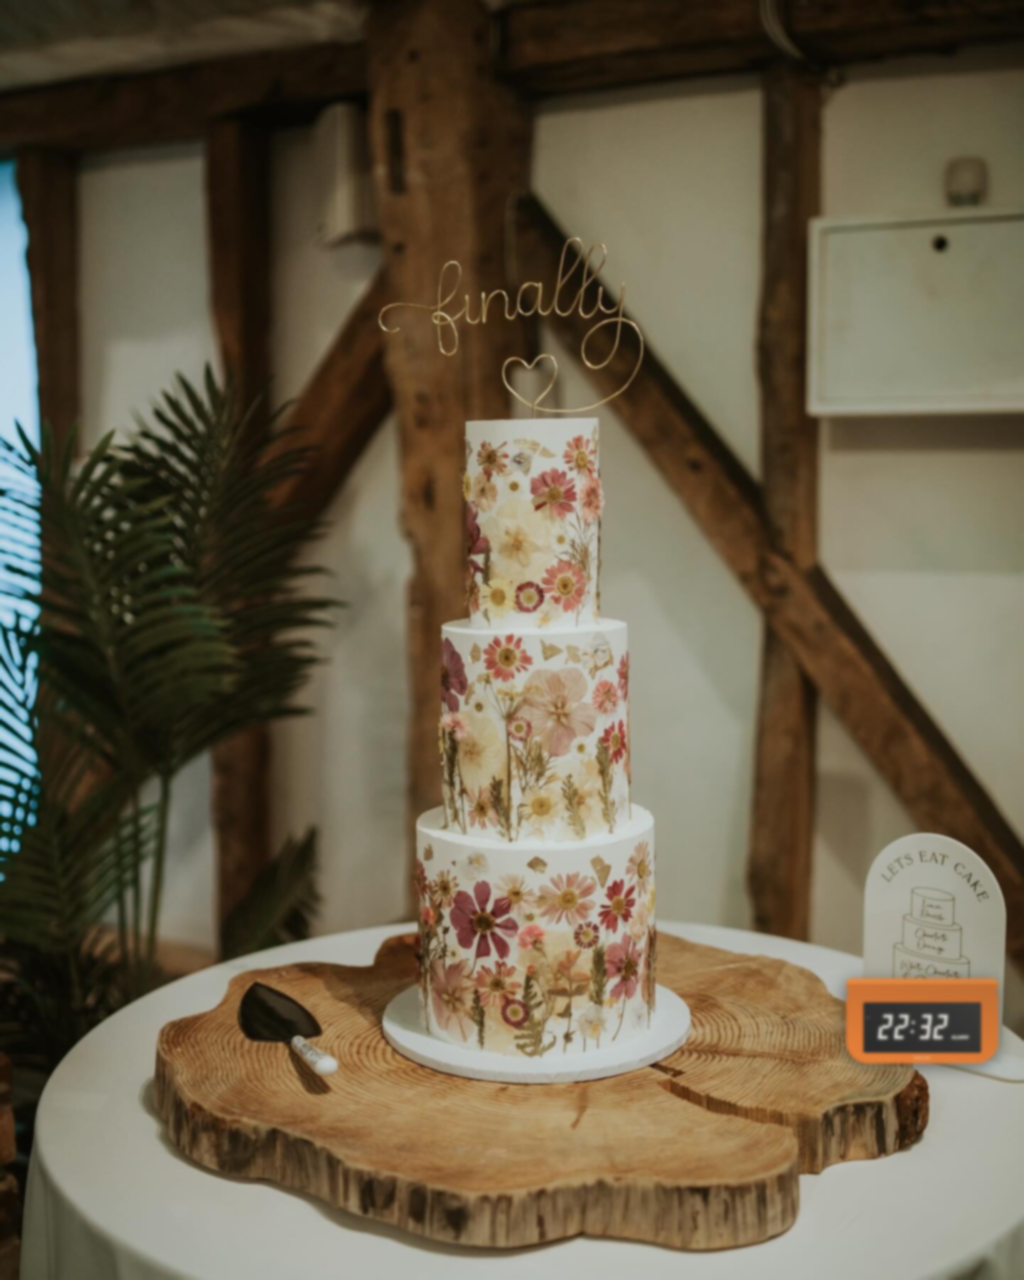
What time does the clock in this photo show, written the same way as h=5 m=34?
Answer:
h=22 m=32
